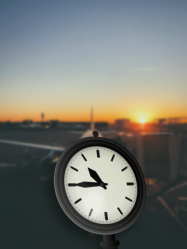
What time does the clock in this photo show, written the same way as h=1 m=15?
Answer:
h=10 m=45
